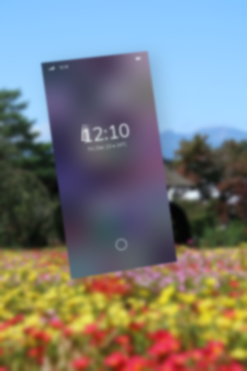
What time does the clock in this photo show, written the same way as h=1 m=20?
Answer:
h=12 m=10
